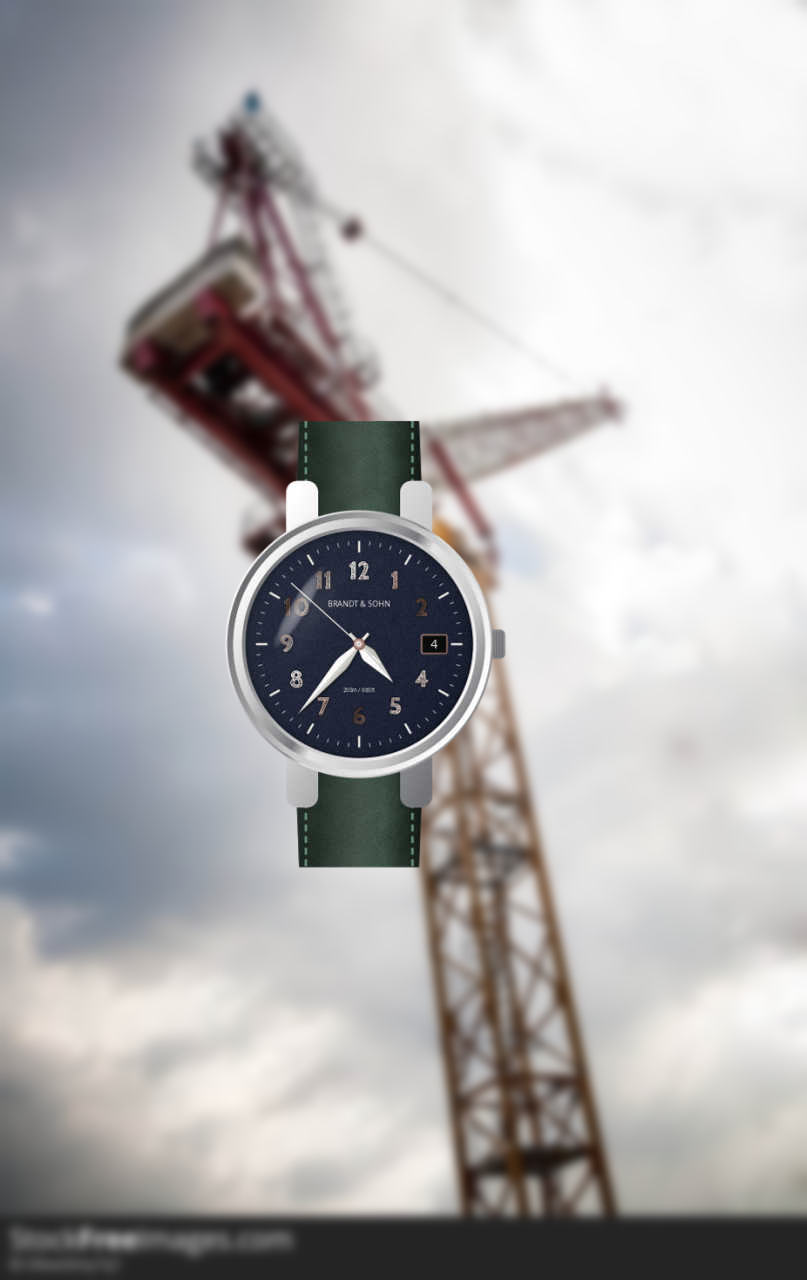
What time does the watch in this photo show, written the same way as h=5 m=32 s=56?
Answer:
h=4 m=36 s=52
